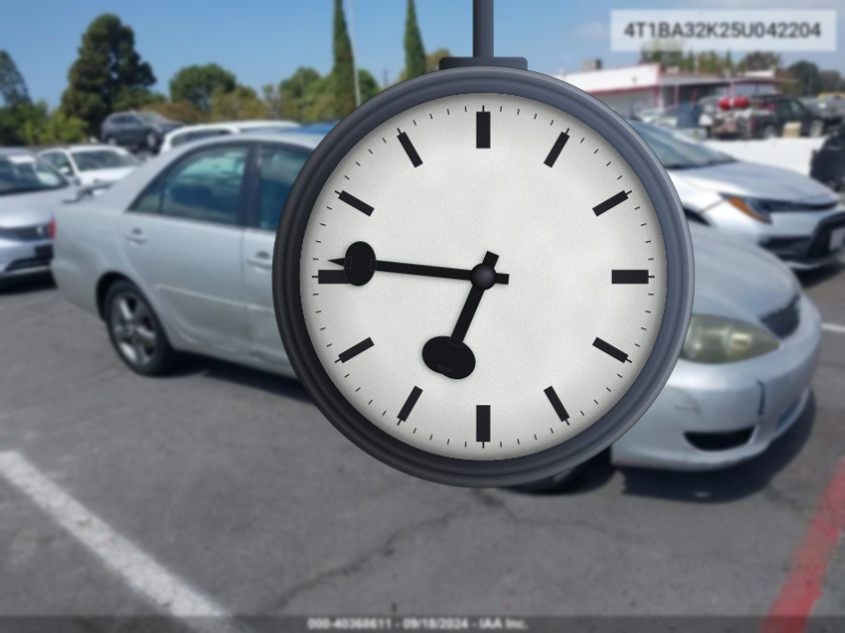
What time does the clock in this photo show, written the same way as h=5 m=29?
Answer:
h=6 m=46
